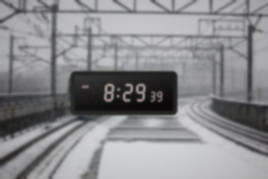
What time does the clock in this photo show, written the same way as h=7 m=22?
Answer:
h=8 m=29
